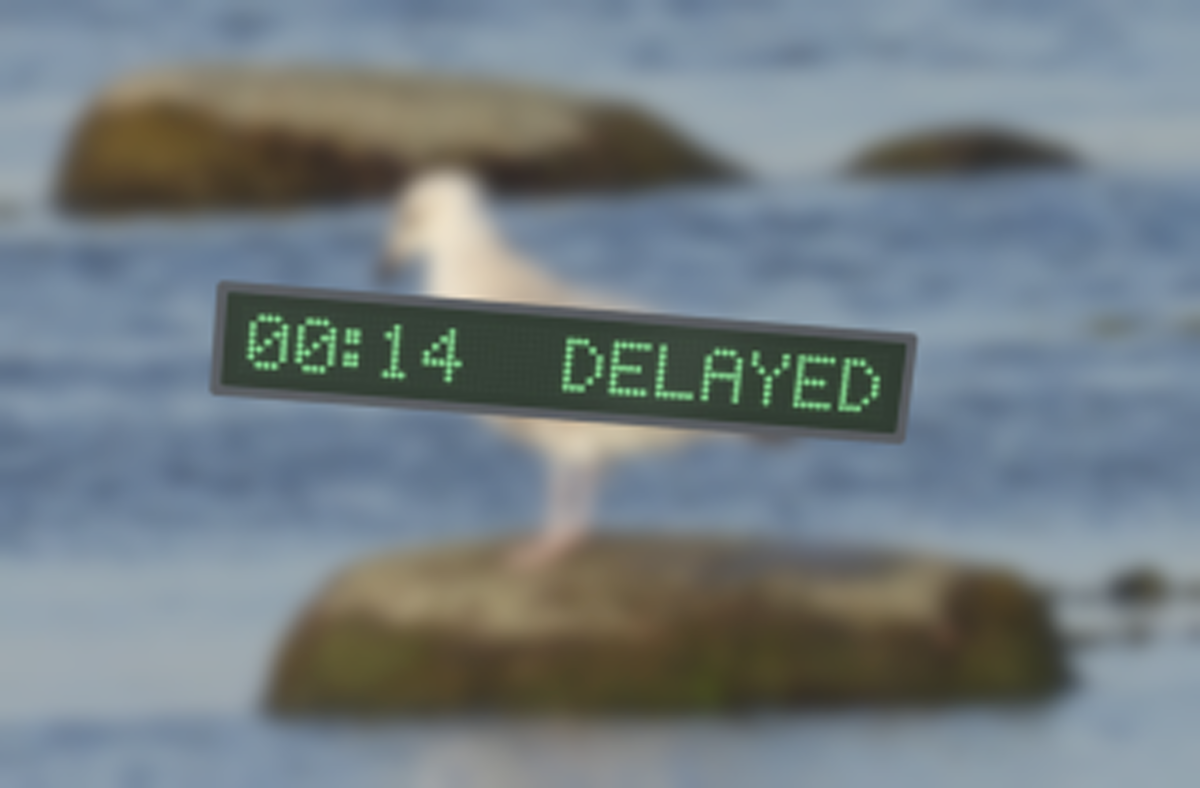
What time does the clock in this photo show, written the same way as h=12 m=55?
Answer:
h=0 m=14
